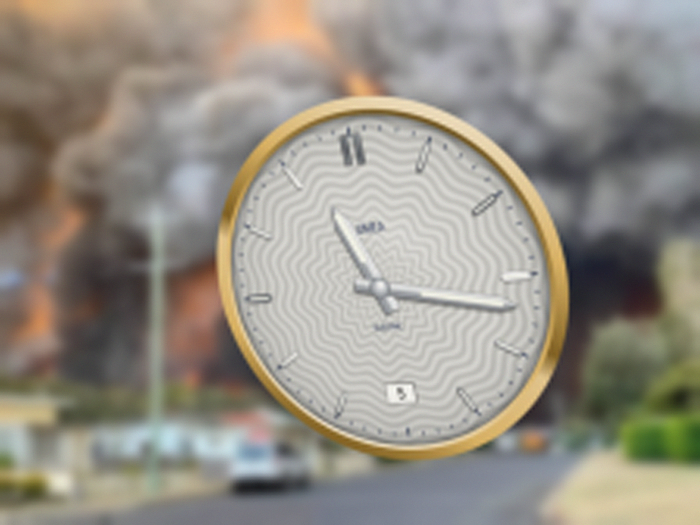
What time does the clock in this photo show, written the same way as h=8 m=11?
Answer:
h=11 m=17
